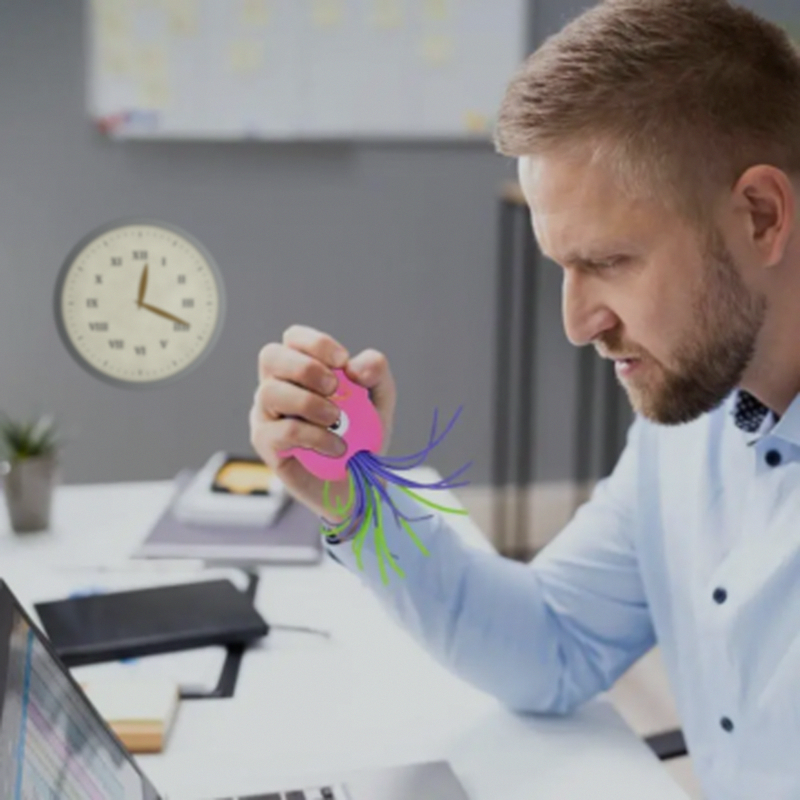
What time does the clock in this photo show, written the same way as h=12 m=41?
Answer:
h=12 m=19
